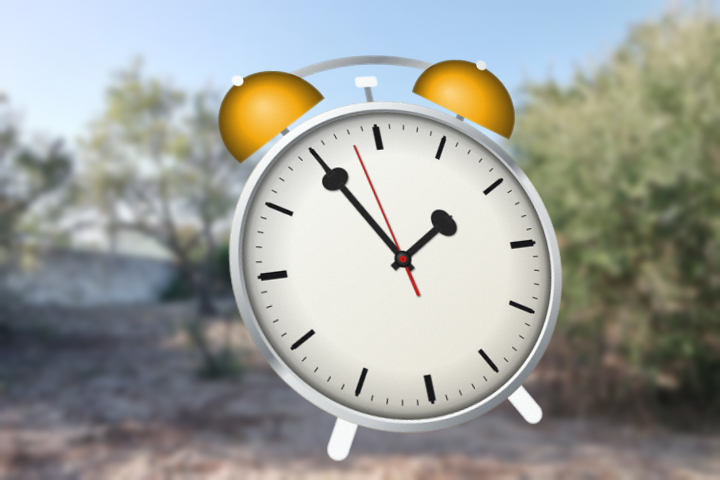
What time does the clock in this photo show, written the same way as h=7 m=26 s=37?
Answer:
h=1 m=54 s=58
